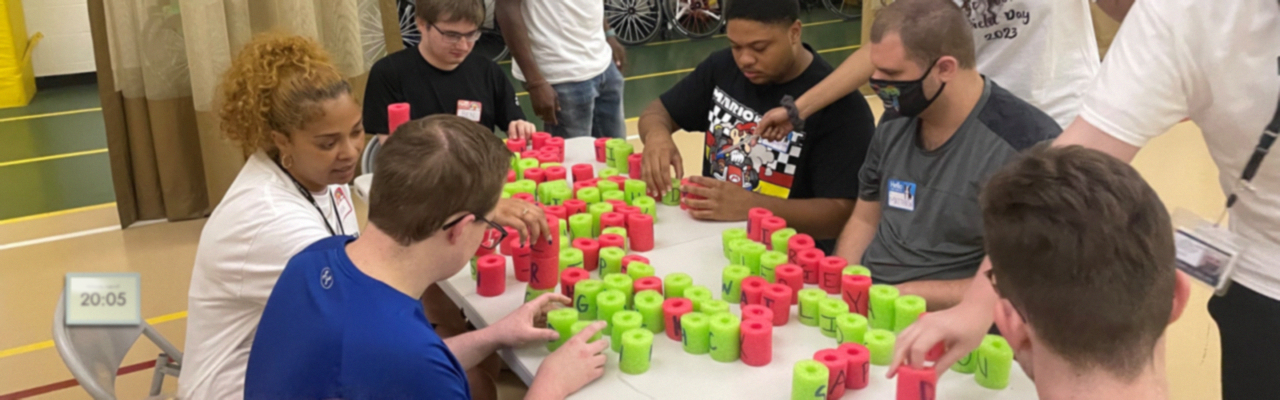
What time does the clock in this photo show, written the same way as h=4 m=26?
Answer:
h=20 m=5
